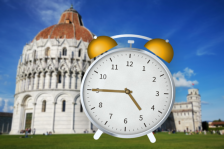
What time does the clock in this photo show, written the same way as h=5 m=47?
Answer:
h=4 m=45
